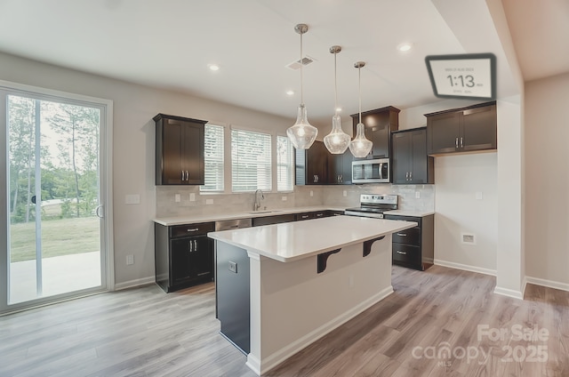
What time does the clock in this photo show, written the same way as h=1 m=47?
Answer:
h=1 m=13
